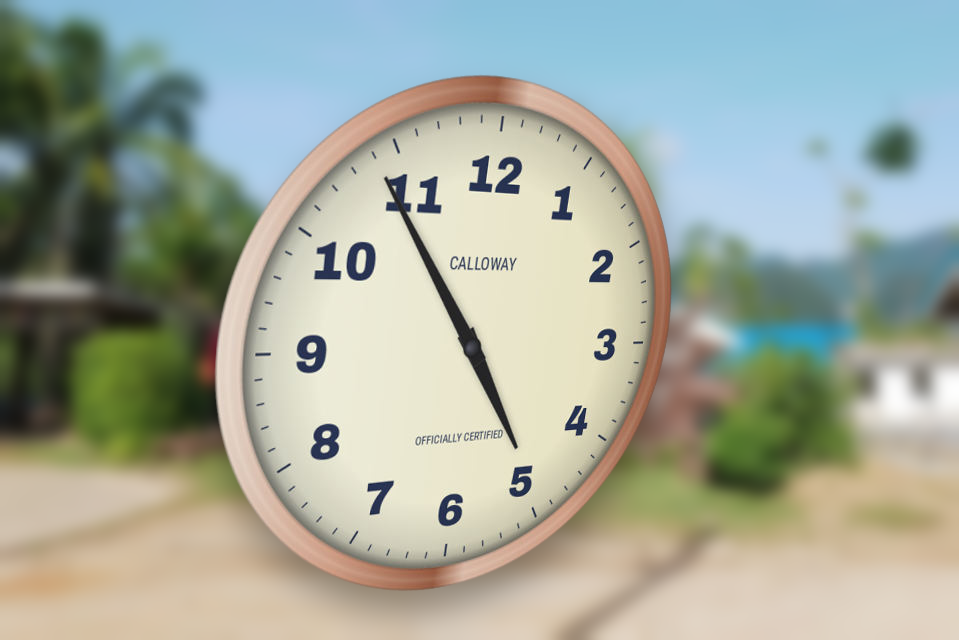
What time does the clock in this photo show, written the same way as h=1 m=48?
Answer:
h=4 m=54
